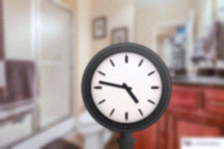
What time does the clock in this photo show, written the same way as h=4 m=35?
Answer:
h=4 m=47
